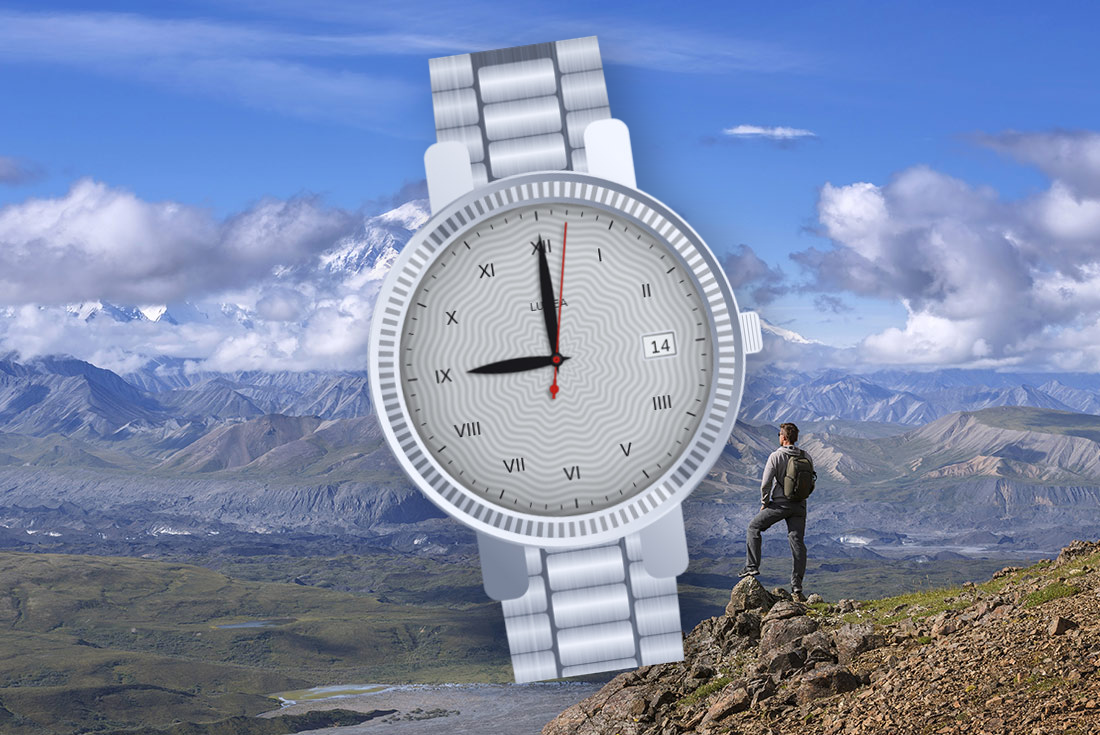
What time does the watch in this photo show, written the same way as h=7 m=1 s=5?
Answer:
h=9 m=0 s=2
